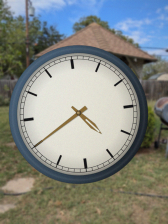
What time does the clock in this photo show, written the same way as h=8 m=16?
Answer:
h=4 m=40
